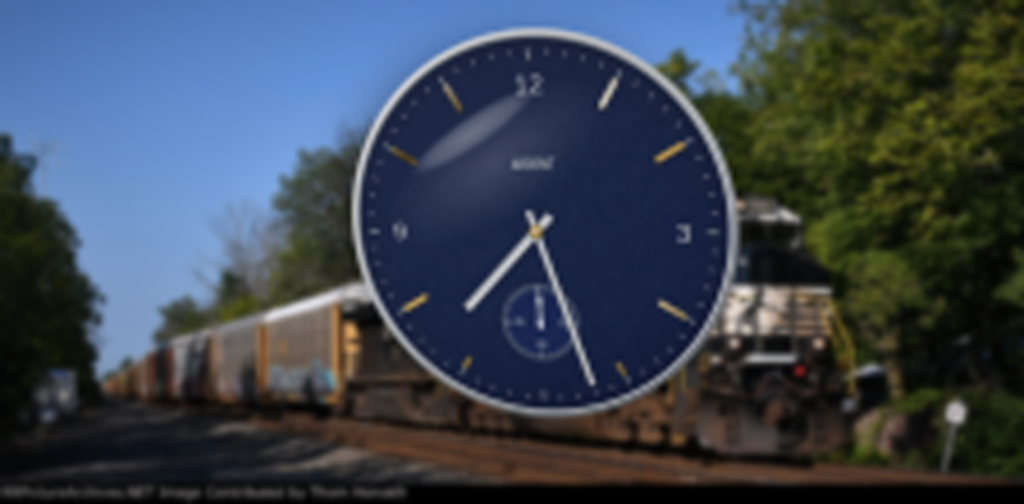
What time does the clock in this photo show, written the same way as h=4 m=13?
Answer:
h=7 m=27
